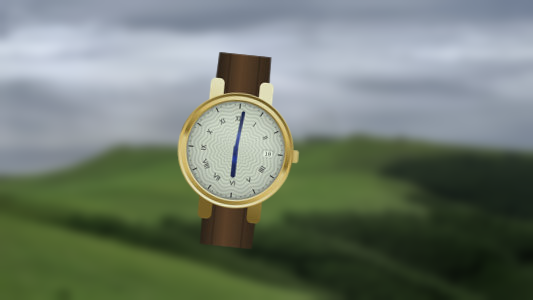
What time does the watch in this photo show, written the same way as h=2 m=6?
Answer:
h=6 m=1
